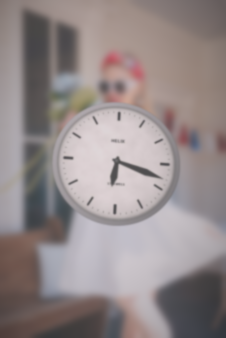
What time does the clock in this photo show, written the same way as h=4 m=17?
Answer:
h=6 m=18
